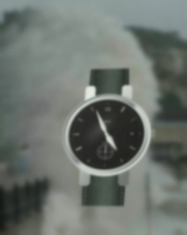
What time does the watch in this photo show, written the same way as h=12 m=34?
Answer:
h=4 m=56
